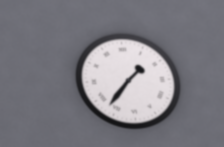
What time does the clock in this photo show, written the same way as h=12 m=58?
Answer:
h=1 m=37
